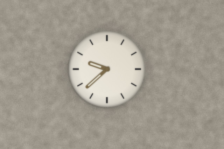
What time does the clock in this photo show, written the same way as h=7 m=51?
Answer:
h=9 m=38
